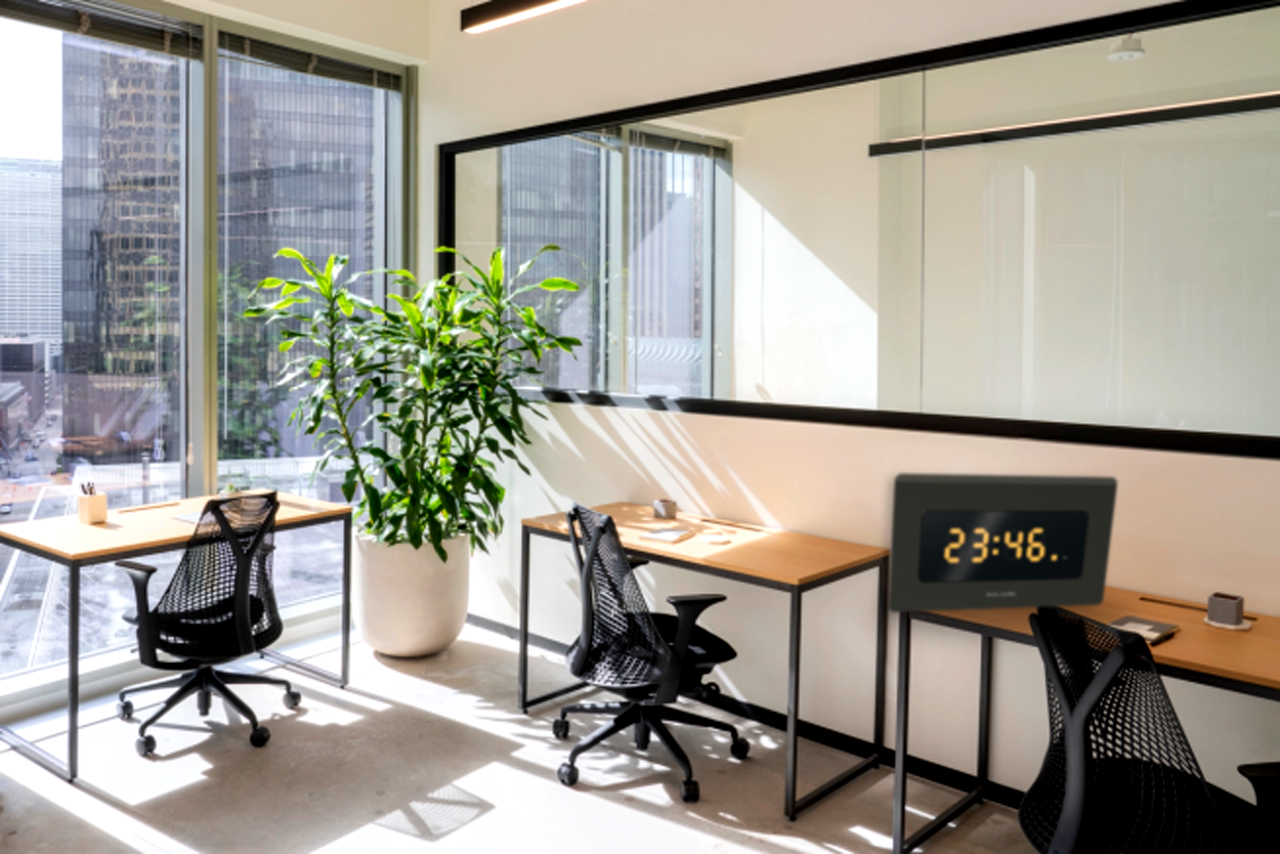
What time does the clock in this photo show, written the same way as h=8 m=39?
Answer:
h=23 m=46
